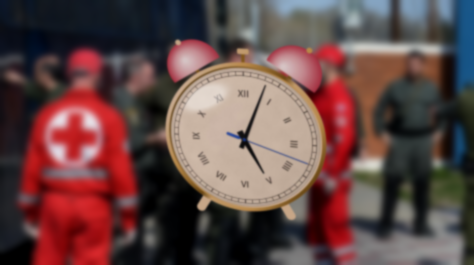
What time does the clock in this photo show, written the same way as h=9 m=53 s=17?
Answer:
h=5 m=3 s=18
